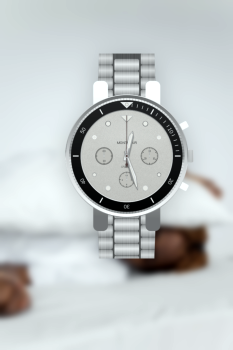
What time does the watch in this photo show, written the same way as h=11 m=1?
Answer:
h=12 m=27
